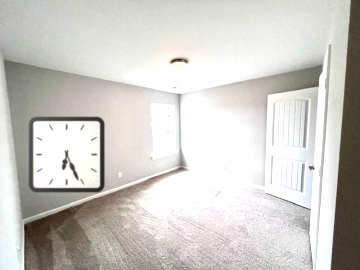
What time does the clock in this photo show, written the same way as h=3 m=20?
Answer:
h=6 m=26
